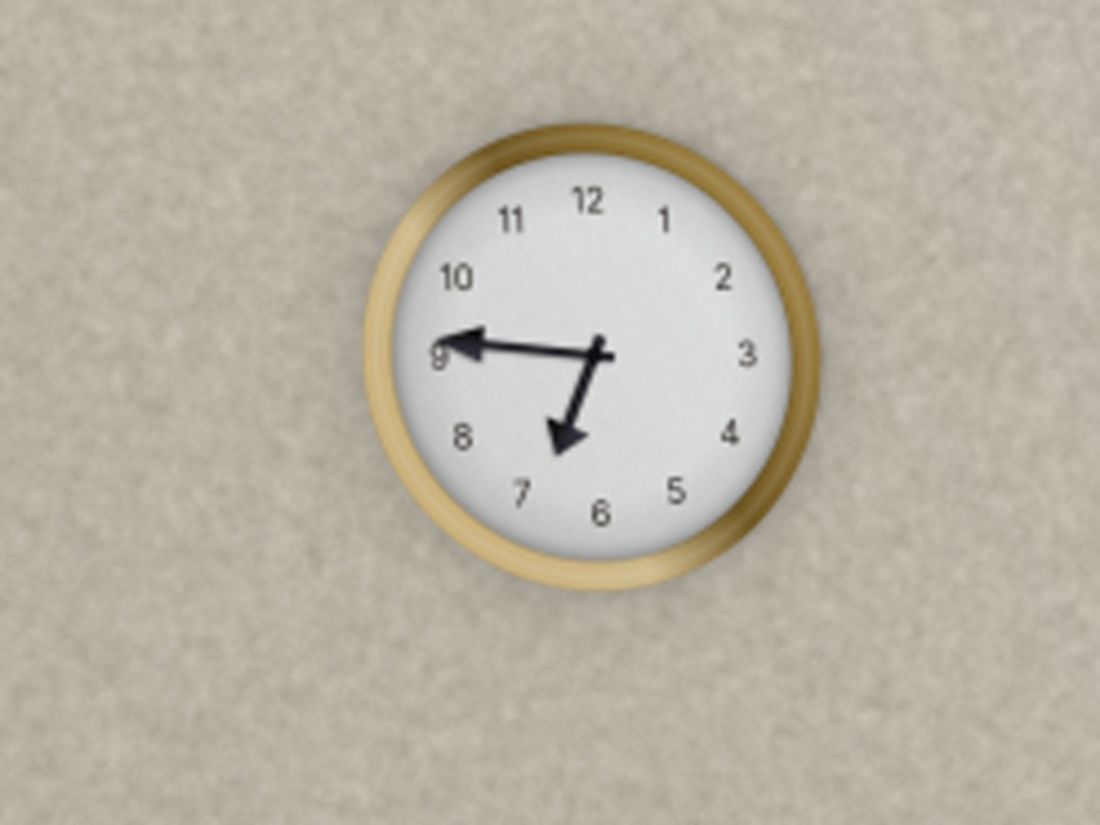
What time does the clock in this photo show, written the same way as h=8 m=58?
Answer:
h=6 m=46
